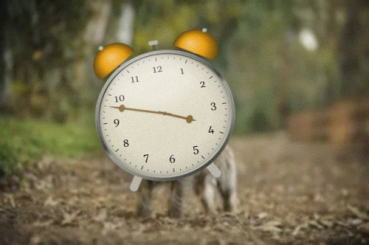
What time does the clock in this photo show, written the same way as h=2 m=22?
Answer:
h=3 m=48
